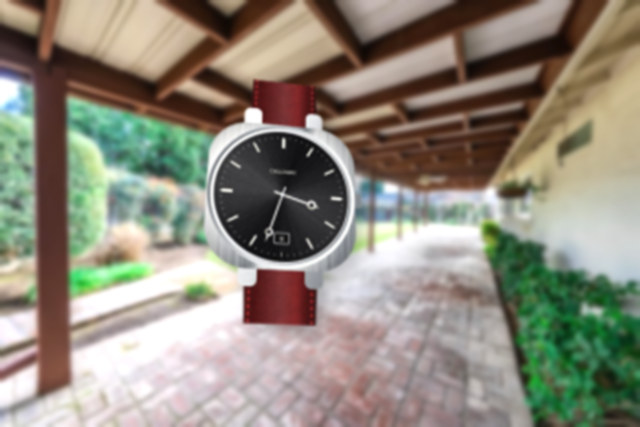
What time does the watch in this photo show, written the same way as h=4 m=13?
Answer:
h=3 m=33
